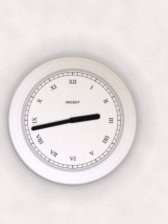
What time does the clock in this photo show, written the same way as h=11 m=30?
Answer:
h=2 m=43
